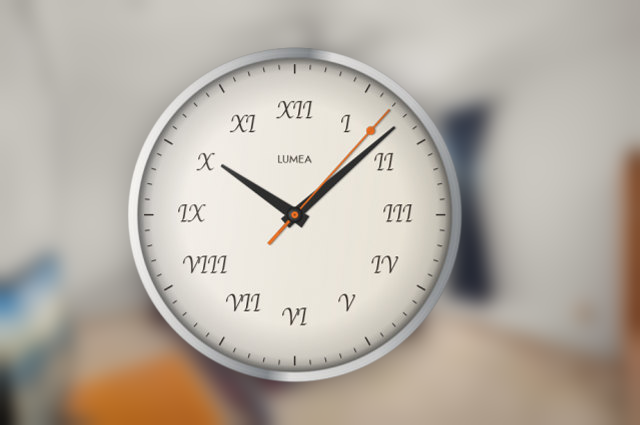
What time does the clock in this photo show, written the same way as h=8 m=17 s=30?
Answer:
h=10 m=8 s=7
